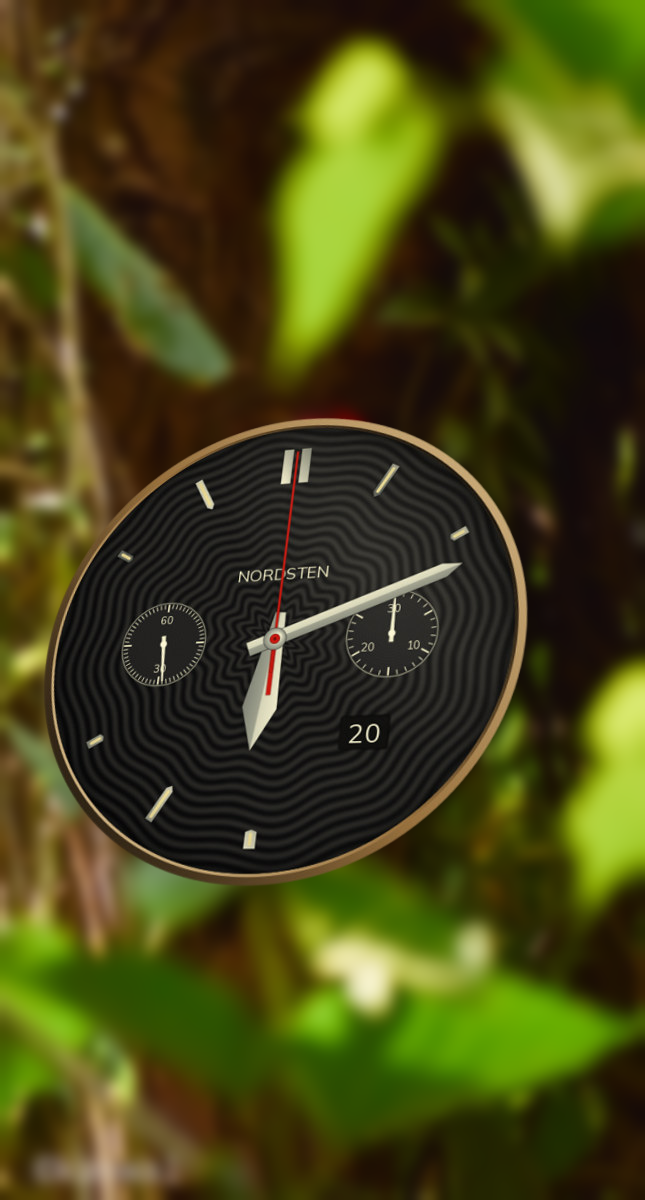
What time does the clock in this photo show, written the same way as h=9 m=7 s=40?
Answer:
h=6 m=11 s=29
